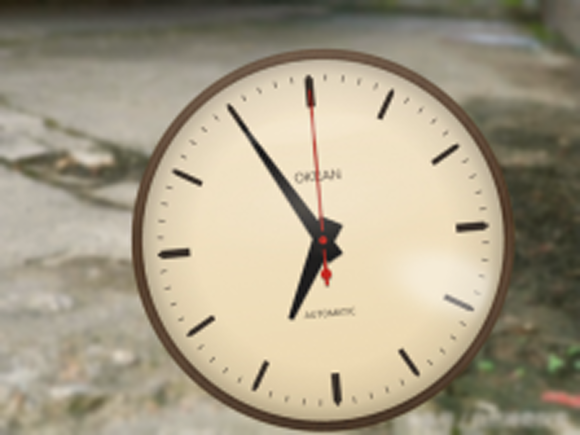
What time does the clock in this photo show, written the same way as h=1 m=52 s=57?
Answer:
h=6 m=55 s=0
